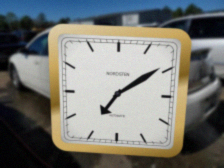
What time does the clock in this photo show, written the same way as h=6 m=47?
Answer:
h=7 m=9
